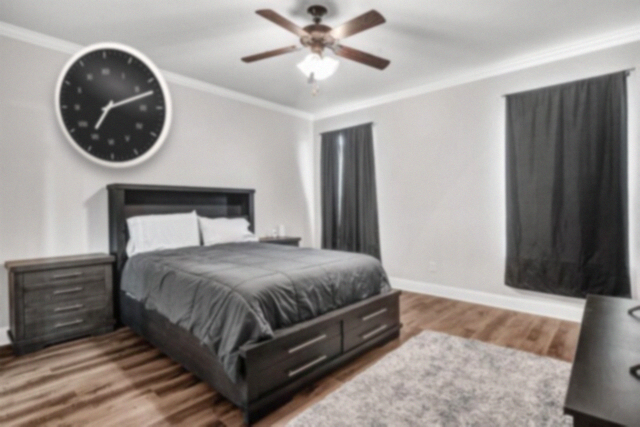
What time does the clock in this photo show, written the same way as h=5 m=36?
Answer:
h=7 m=12
